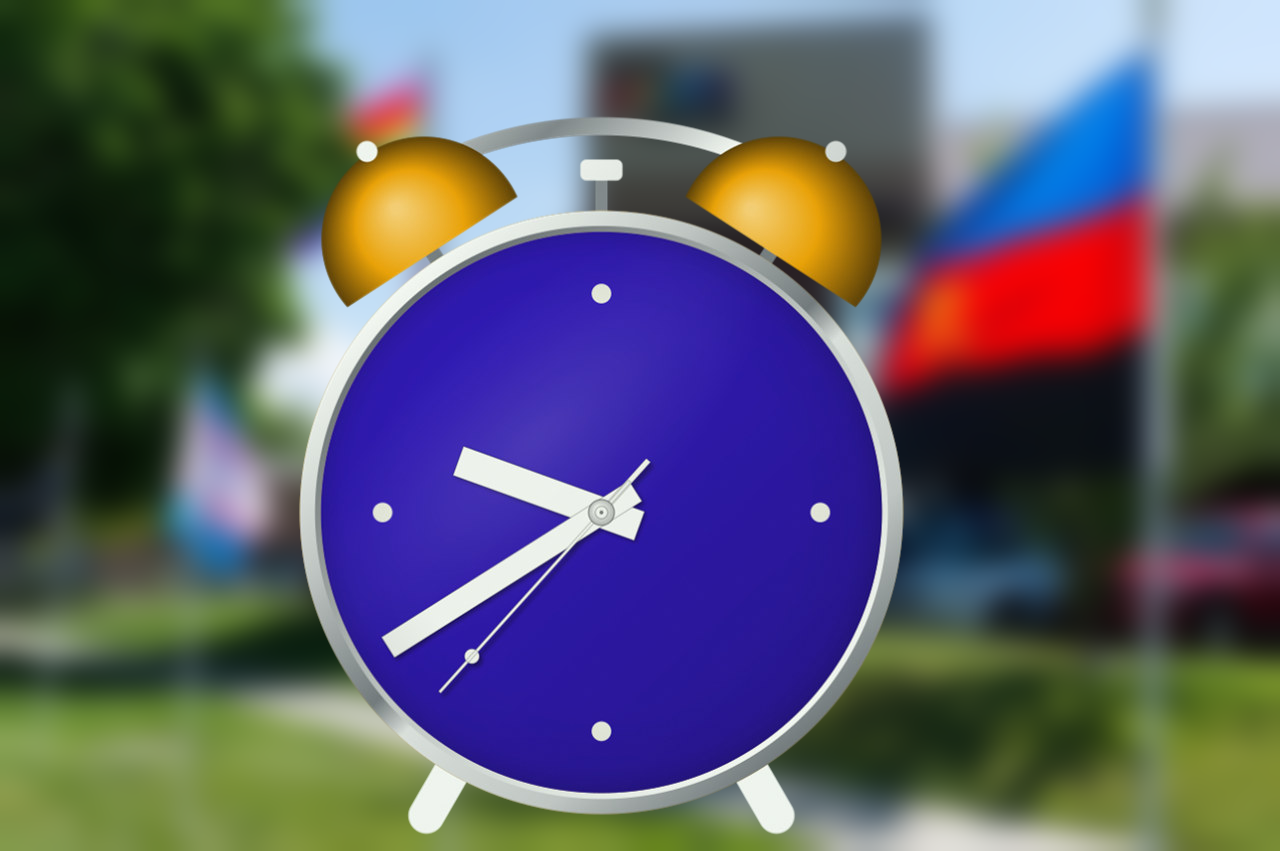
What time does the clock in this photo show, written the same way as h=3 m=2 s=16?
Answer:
h=9 m=39 s=37
